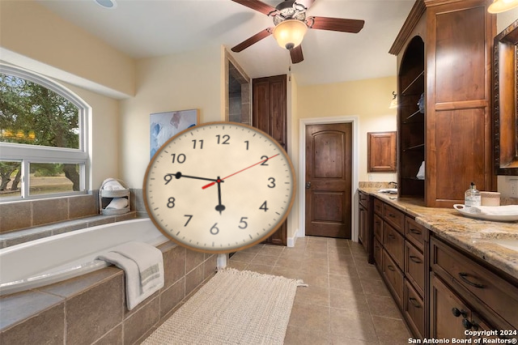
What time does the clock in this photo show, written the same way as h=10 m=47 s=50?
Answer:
h=5 m=46 s=10
